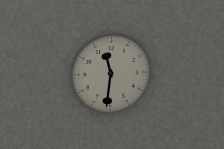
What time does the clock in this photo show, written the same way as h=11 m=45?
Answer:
h=11 m=31
